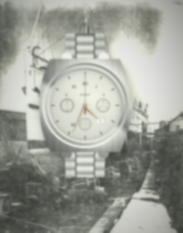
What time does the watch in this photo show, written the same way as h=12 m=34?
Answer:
h=4 m=34
